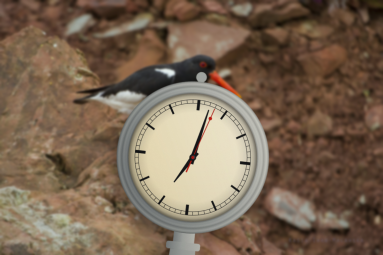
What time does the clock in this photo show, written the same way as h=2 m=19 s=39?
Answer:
h=7 m=2 s=3
